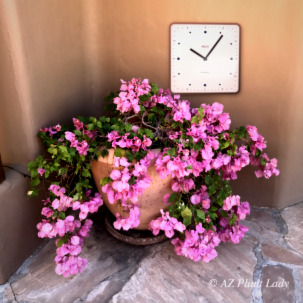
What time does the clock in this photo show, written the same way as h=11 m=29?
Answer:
h=10 m=6
